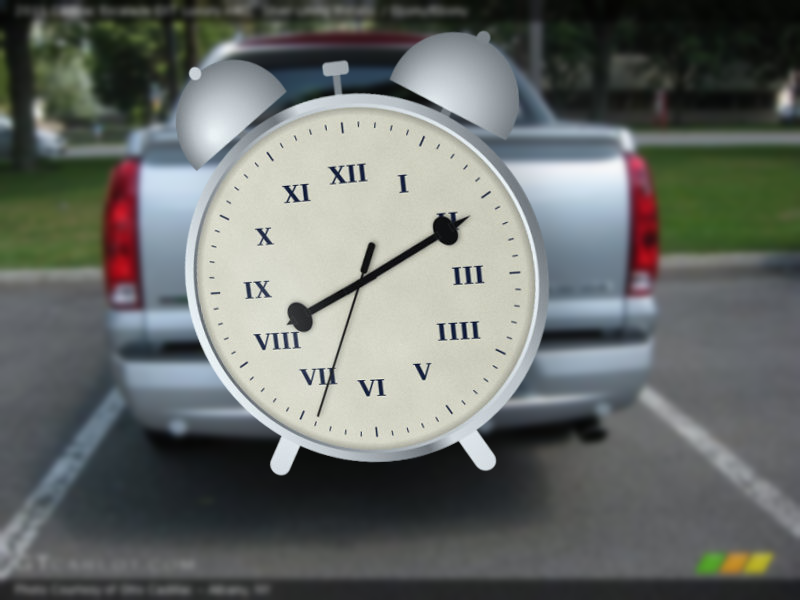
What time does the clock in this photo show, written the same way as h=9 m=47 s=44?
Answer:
h=8 m=10 s=34
